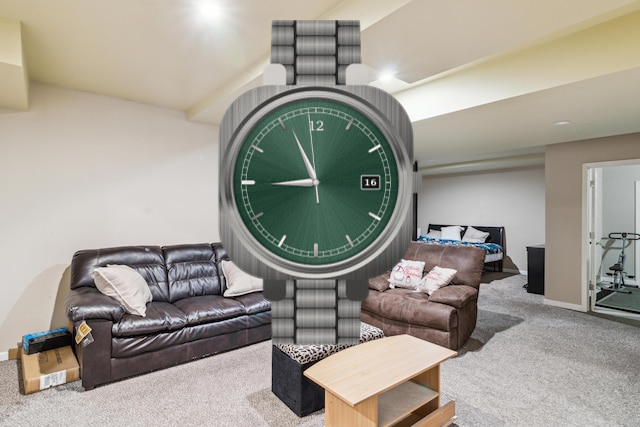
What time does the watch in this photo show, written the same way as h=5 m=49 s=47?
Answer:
h=8 m=55 s=59
